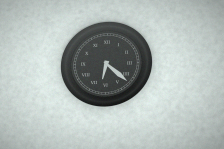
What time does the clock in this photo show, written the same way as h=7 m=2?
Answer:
h=6 m=22
